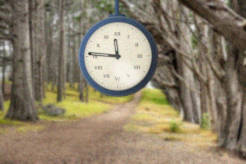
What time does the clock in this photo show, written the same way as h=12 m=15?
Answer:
h=11 m=46
